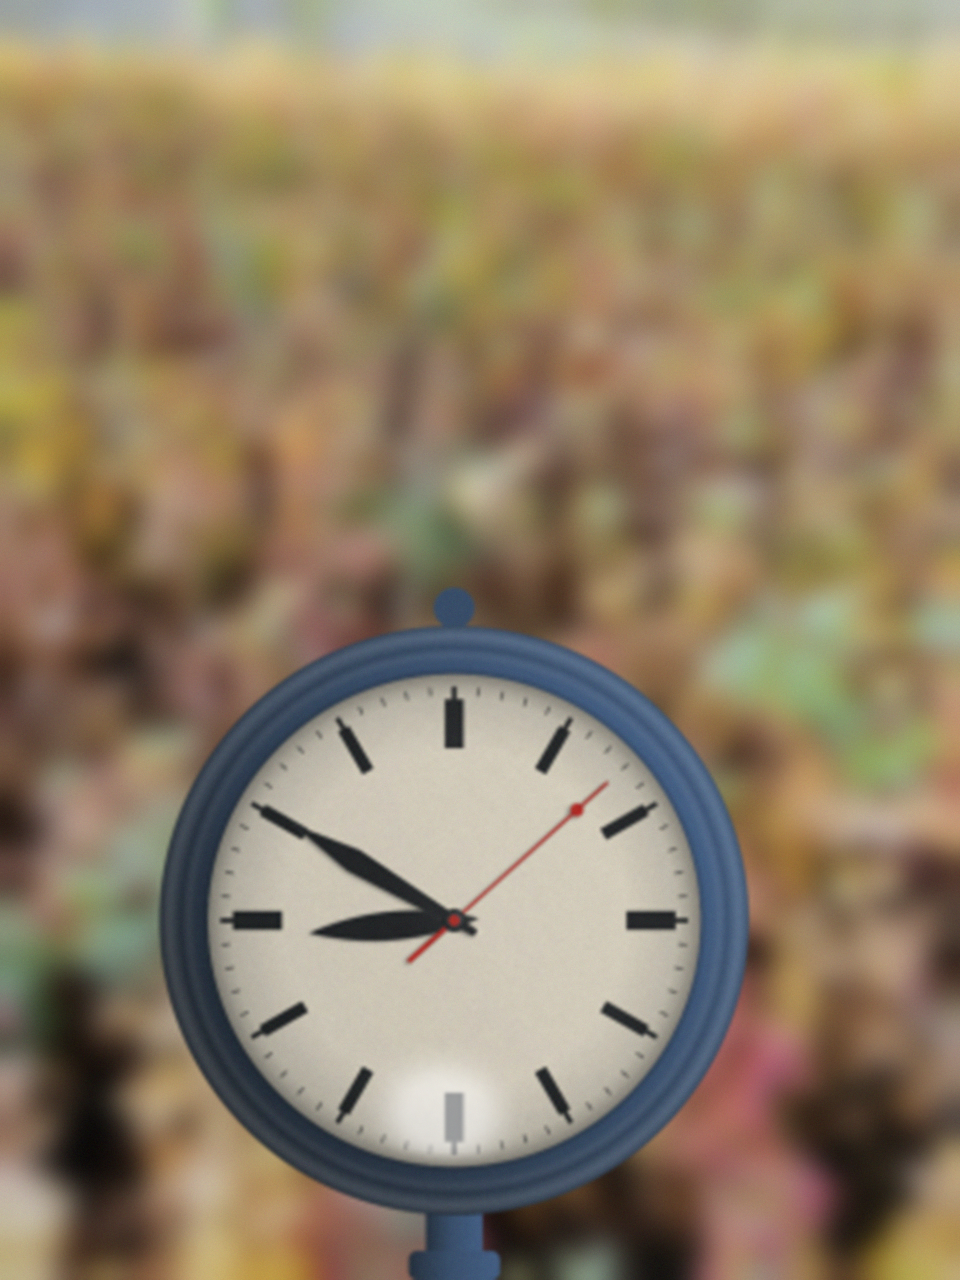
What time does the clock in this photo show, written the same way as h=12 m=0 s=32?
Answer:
h=8 m=50 s=8
